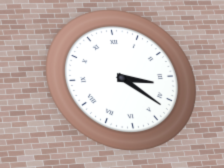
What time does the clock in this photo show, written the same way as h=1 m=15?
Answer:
h=3 m=22
